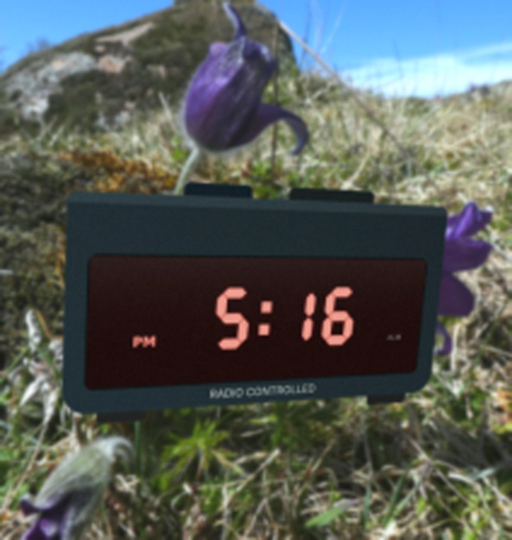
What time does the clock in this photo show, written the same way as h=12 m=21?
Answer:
h=5 m=16
